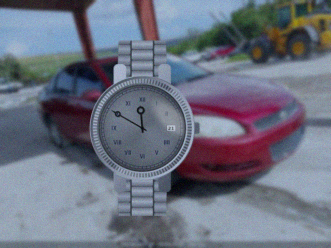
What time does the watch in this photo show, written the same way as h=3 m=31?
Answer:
h=11 m=50
